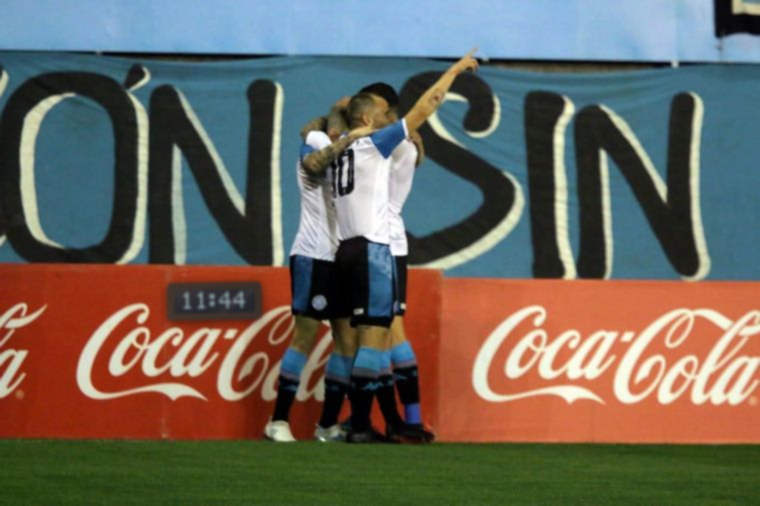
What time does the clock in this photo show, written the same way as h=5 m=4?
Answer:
h=11 m=44
